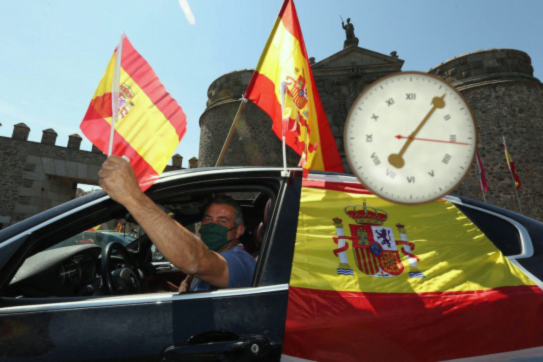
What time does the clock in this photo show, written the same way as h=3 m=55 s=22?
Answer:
h=7 m=6 s=16
